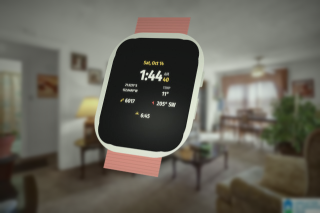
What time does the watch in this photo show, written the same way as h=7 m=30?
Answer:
h=1 m=44
